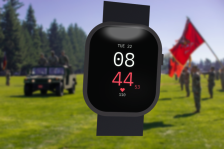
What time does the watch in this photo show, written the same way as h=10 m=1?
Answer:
h=8 m=44
